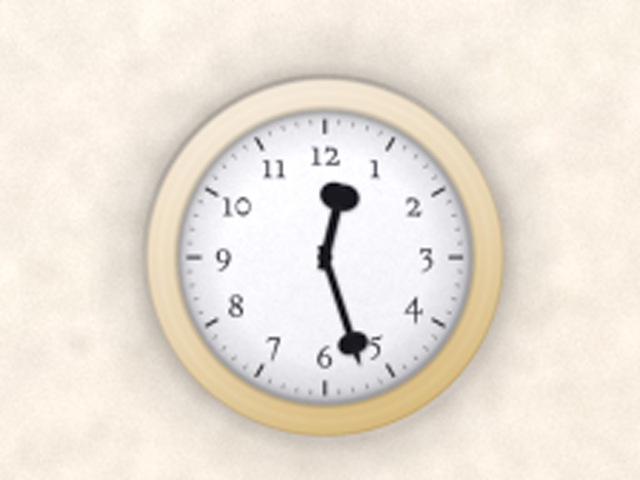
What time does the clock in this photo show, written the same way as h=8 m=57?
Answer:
h=12 m=27
